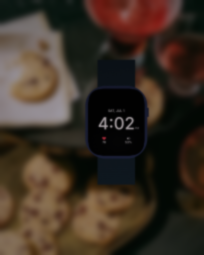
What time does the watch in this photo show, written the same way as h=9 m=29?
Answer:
h=4 m=2
